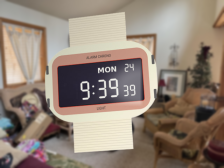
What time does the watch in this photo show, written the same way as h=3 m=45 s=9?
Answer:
h=9 m=39 s=39
